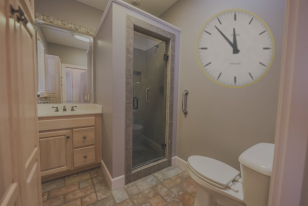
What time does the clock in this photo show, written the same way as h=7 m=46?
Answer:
h=11 m=53
